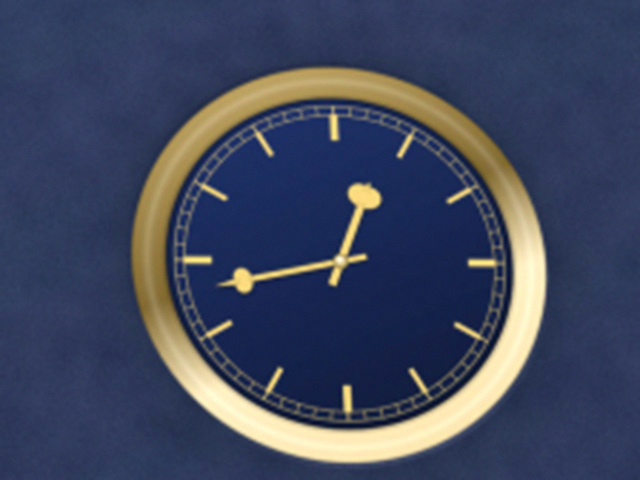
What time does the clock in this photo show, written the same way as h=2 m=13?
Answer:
h=12 m=43
